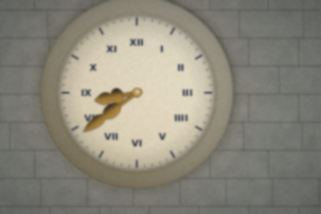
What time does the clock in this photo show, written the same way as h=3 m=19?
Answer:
h=8 m=39
